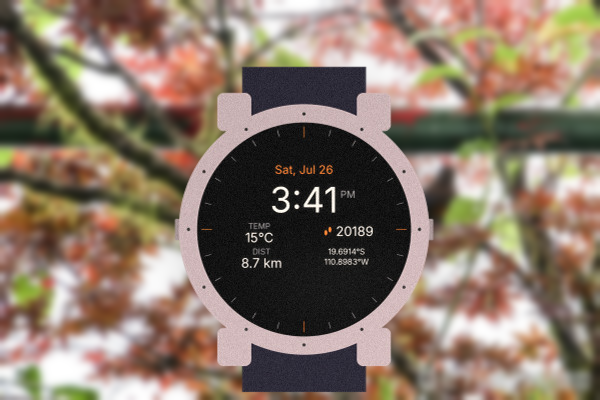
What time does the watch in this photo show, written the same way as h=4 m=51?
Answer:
h=3 m=41
